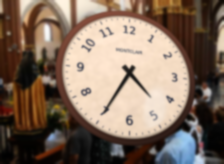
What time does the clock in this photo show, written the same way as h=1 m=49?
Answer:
h=4 m=35
